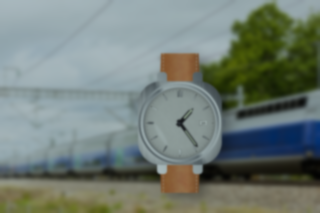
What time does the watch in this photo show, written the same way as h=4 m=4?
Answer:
h=1 m=24
